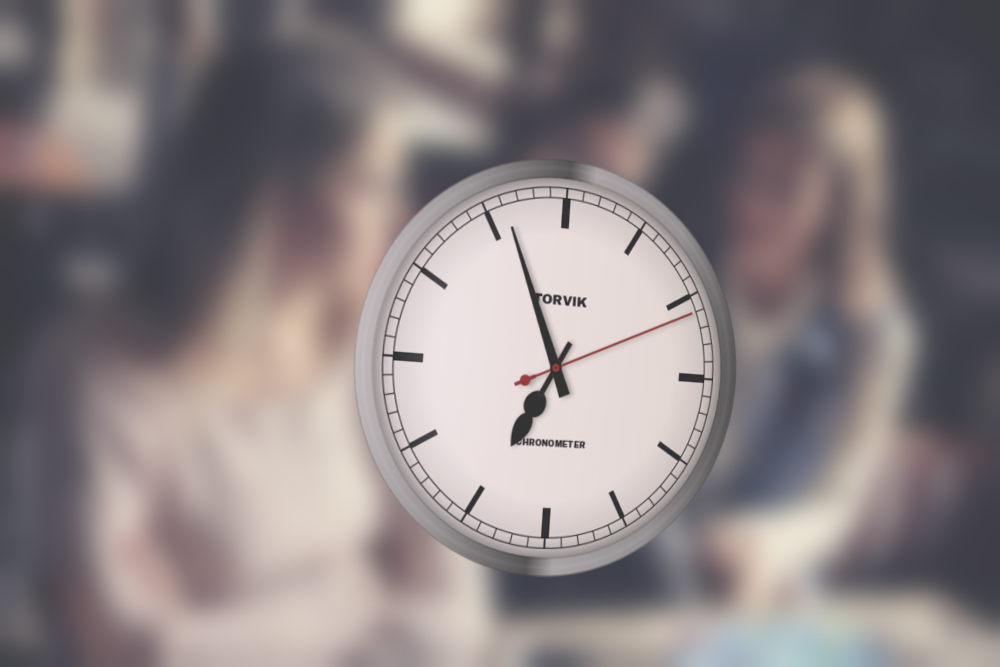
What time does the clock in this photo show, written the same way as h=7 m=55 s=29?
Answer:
h=6 m=56 s=11
